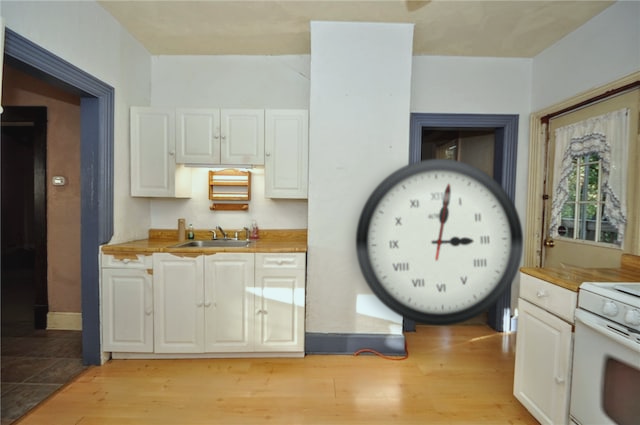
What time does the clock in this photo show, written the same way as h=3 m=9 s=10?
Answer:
h=3 m=2 s=2
